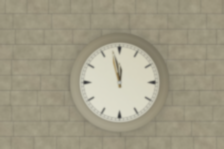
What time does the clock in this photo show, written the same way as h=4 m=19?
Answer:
h=11 m=58
